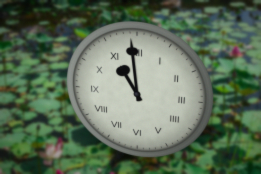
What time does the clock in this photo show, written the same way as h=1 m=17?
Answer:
h=10 m=59
